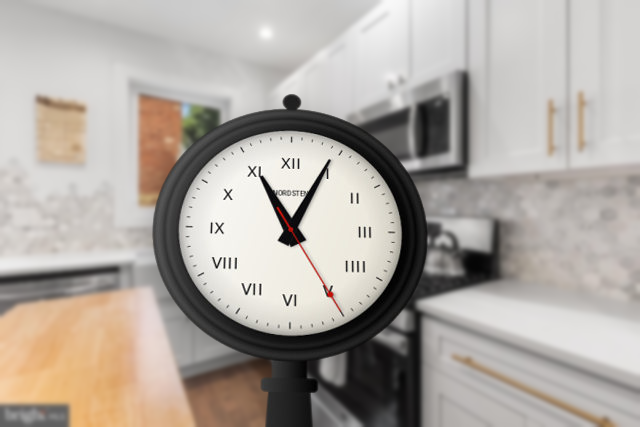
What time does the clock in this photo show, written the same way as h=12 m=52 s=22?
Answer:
h=11 m=4 s=25
